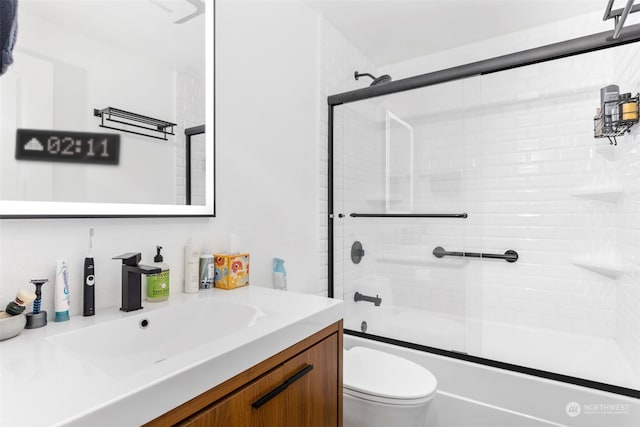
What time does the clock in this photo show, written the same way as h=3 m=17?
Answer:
h=2 m=11
